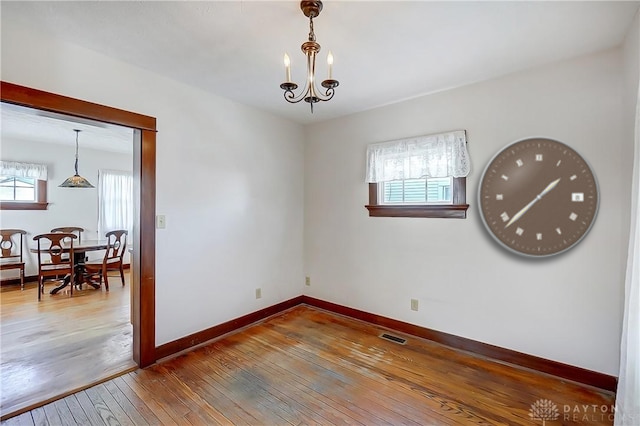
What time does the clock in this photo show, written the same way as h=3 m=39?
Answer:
h=1 m=38
